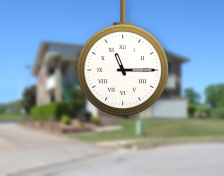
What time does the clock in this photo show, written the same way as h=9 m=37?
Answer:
h=11 m=15
